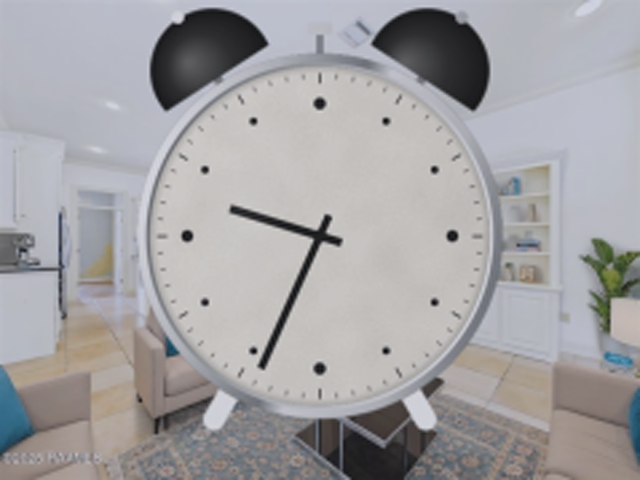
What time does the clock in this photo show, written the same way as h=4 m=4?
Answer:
h=9 m=34
